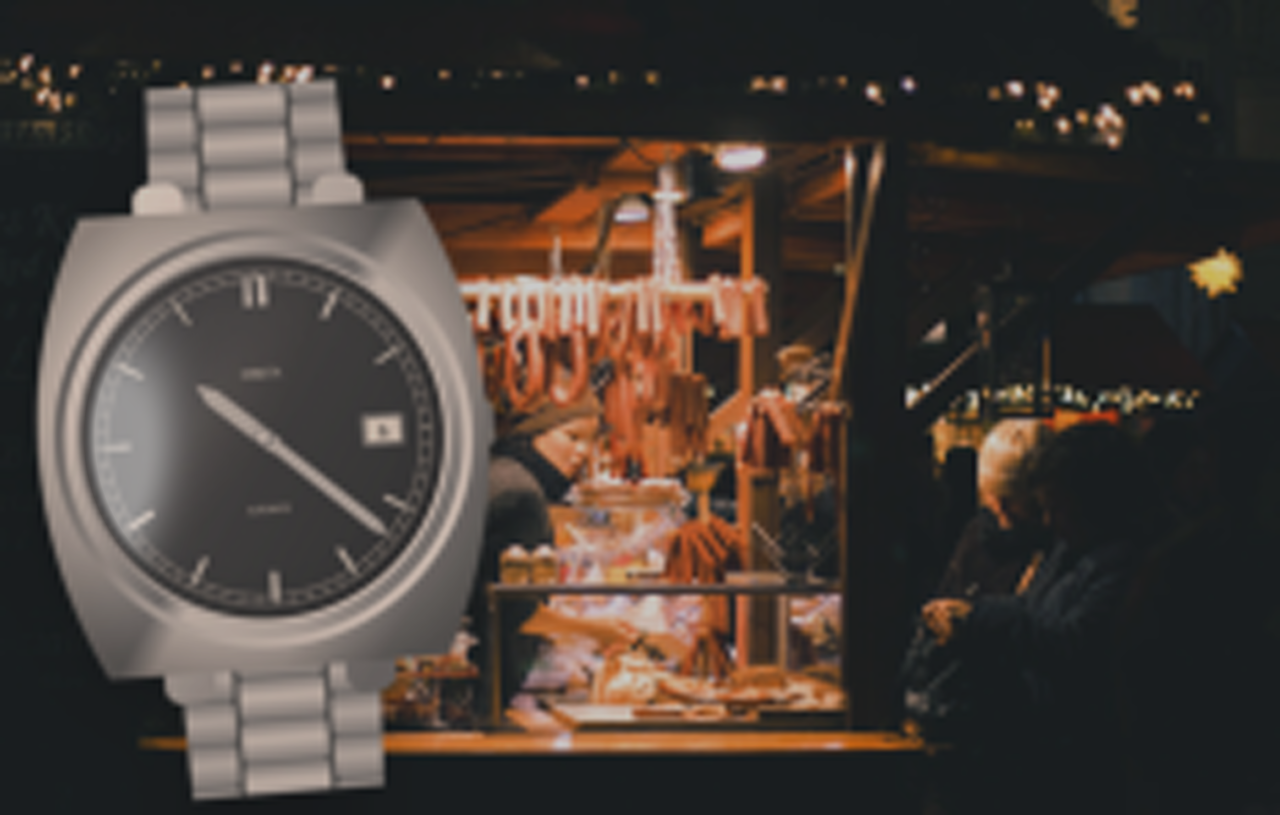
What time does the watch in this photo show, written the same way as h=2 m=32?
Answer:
h=10 m=22
